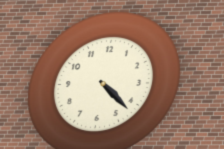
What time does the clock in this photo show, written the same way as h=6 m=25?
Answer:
h=4 m=22
